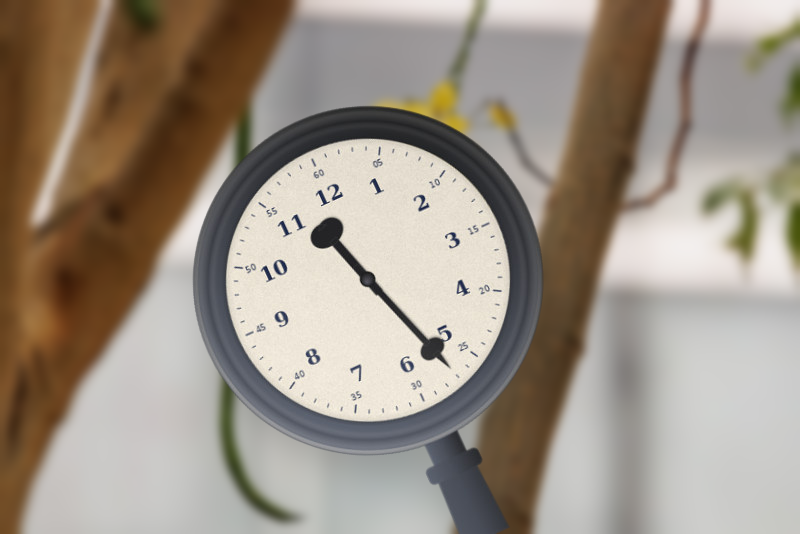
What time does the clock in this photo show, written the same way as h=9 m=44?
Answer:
h=11 m=27
